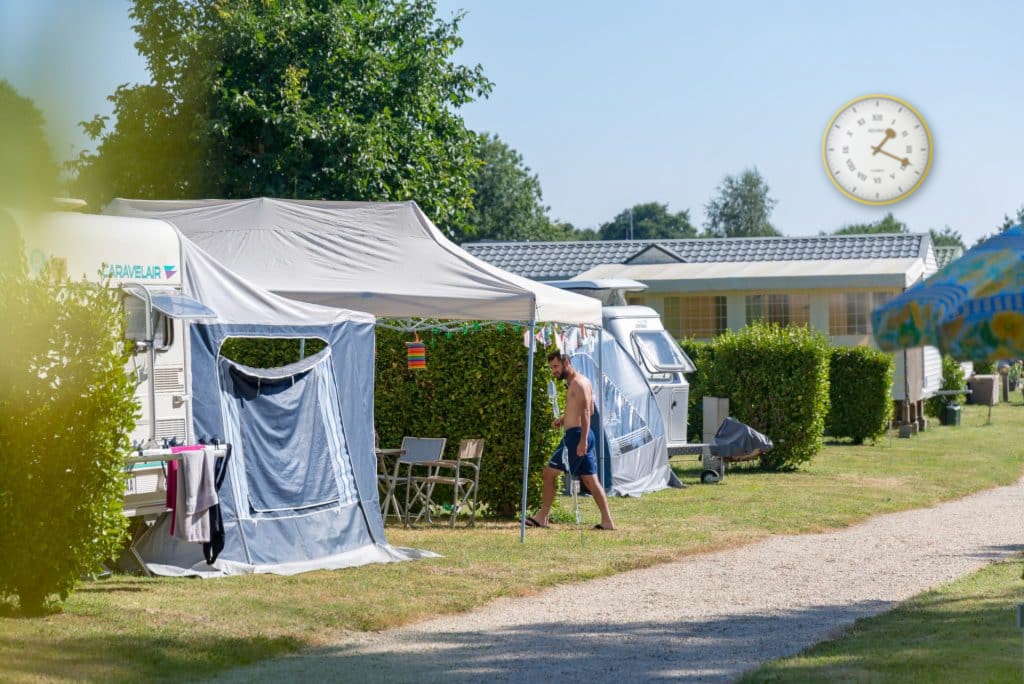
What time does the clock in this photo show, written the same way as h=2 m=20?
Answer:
h=1 m=19
